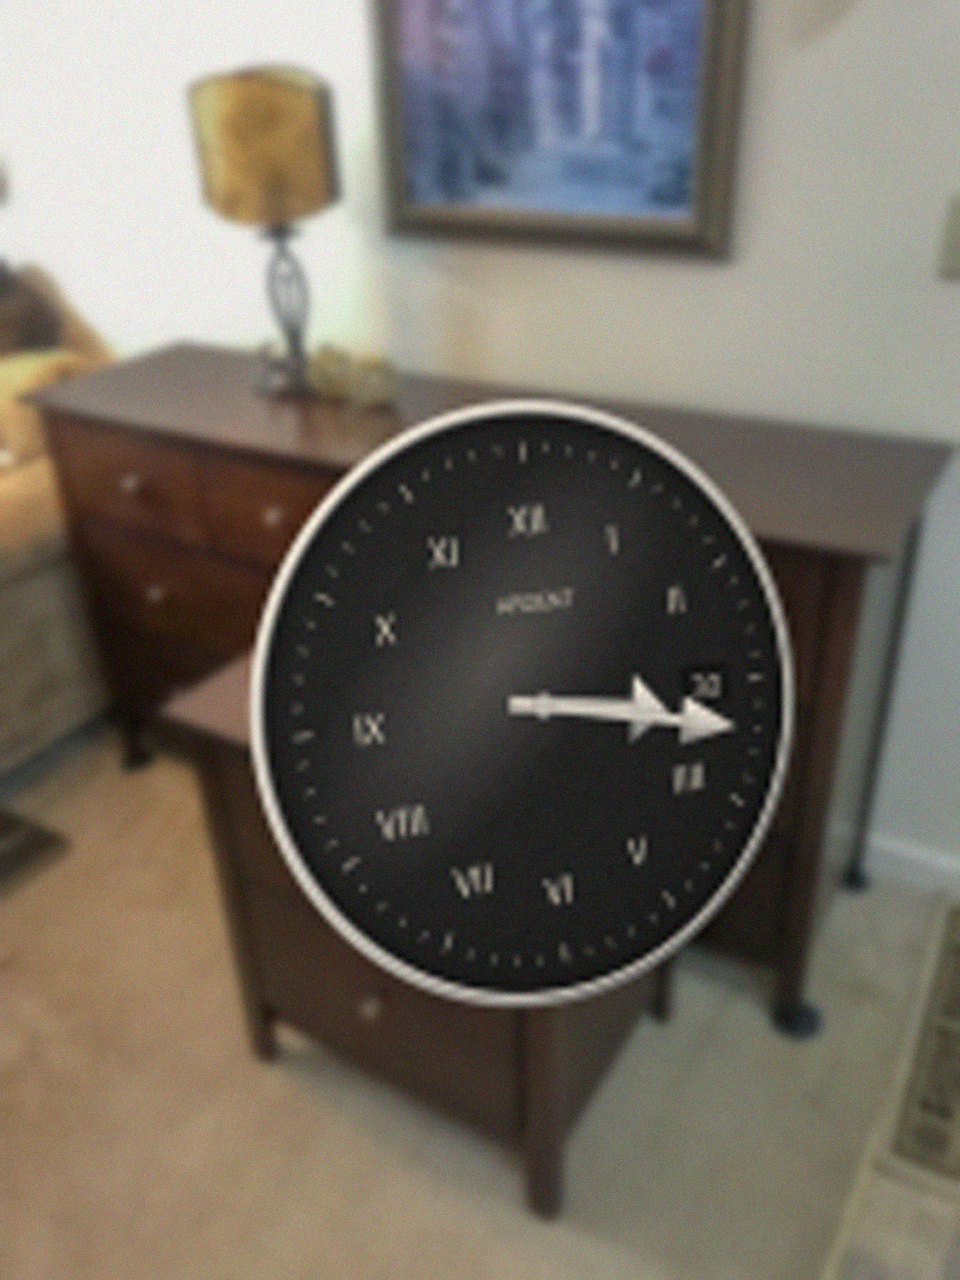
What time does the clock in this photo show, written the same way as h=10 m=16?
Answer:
h=3 m=17
